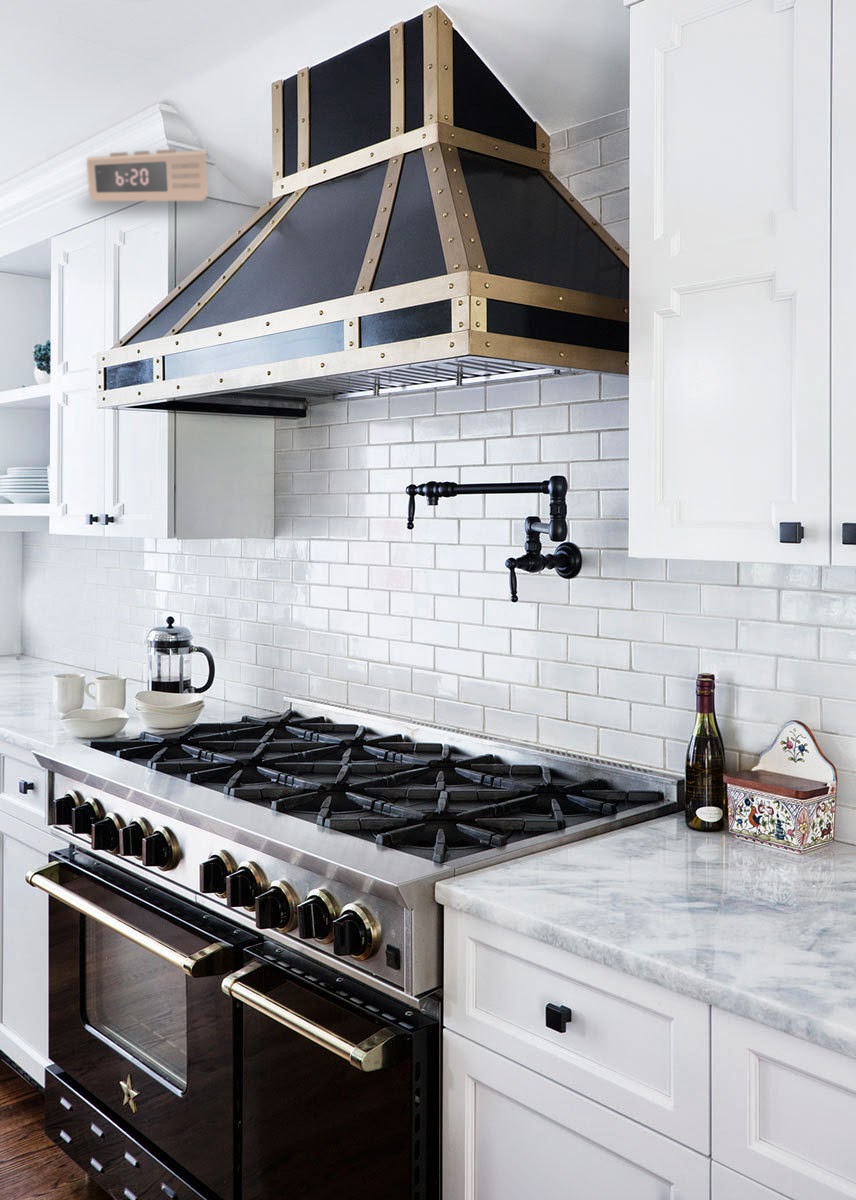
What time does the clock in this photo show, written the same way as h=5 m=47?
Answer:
h=6 m=20
